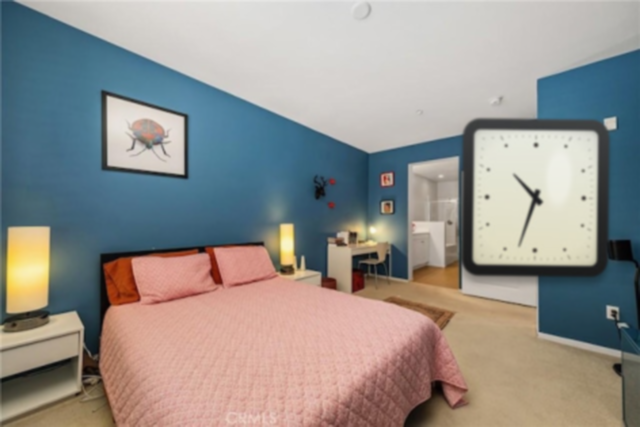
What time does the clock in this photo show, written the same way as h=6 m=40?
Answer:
h=10 m=33
